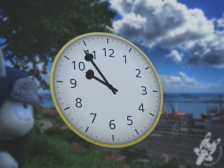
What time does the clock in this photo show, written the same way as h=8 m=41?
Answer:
h=9 m=54
